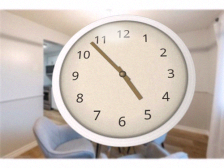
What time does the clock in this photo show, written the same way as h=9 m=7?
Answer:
h=4 m=53
